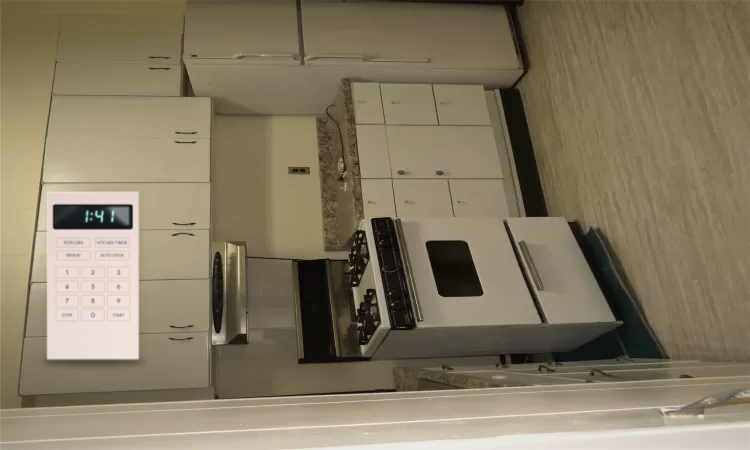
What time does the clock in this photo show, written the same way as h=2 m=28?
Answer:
h=1 m=41
